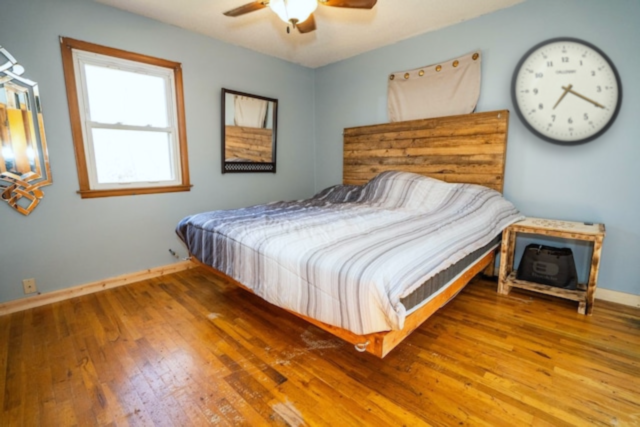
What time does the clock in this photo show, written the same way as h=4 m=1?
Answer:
h=7 m=20
